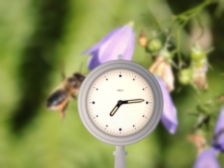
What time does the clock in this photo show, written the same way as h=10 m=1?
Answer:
h=7 m=14
